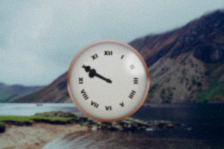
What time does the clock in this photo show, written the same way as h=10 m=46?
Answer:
h=9 m=50
